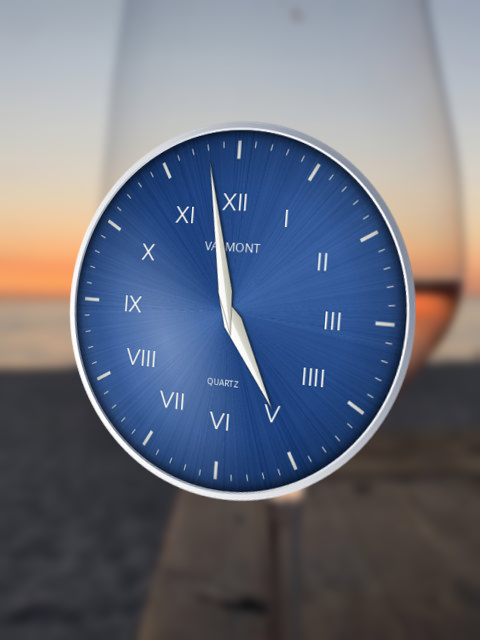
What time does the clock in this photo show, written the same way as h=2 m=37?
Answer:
h=4 m=58
